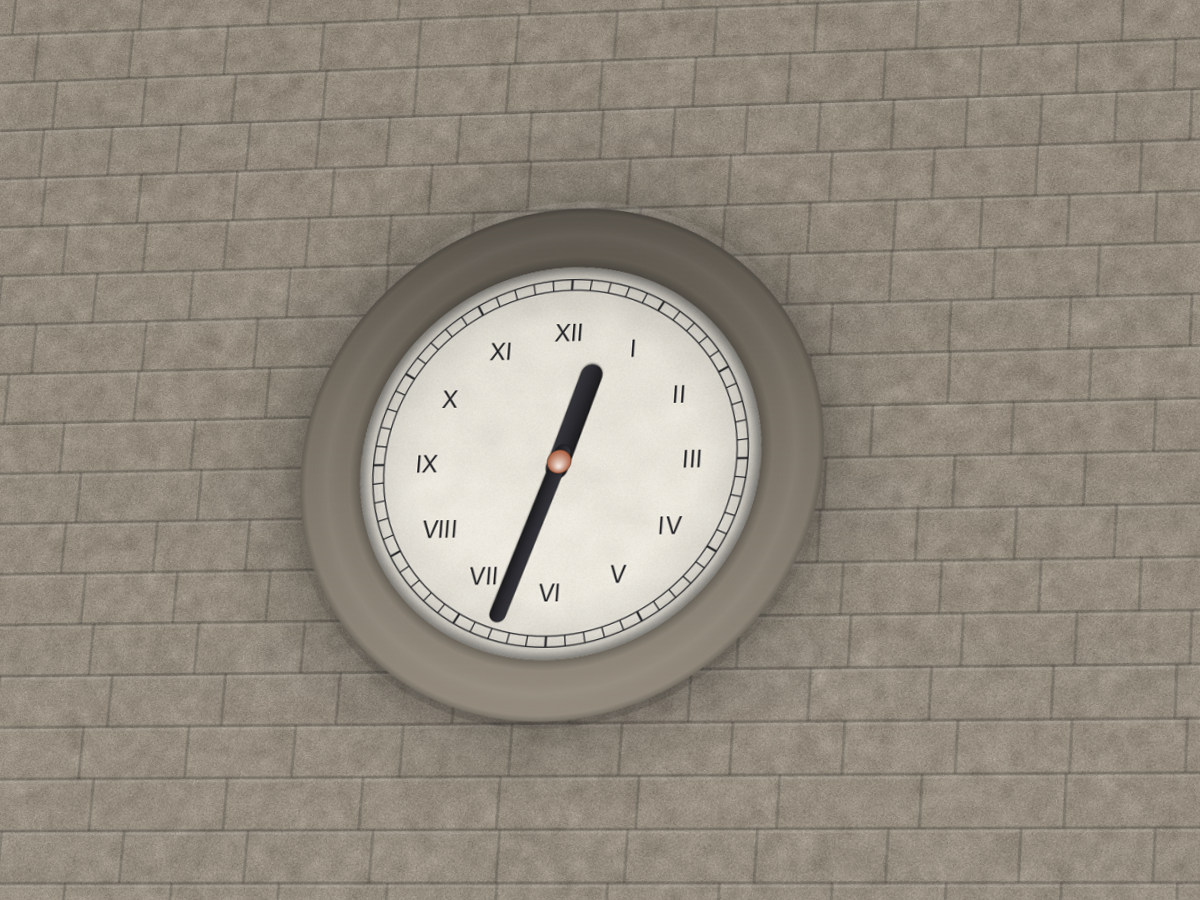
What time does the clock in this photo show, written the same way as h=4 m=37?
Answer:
h=12 m=33
